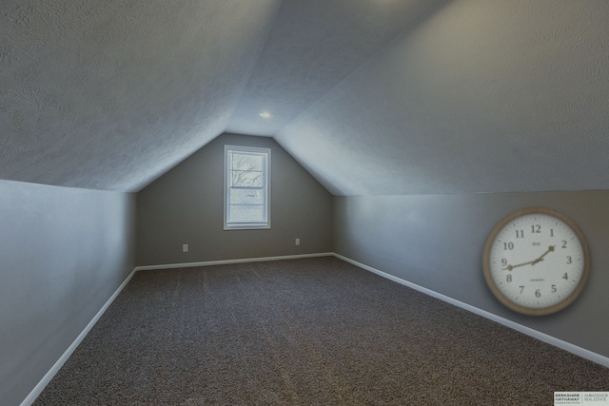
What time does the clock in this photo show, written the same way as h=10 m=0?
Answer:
h=1 m=43
